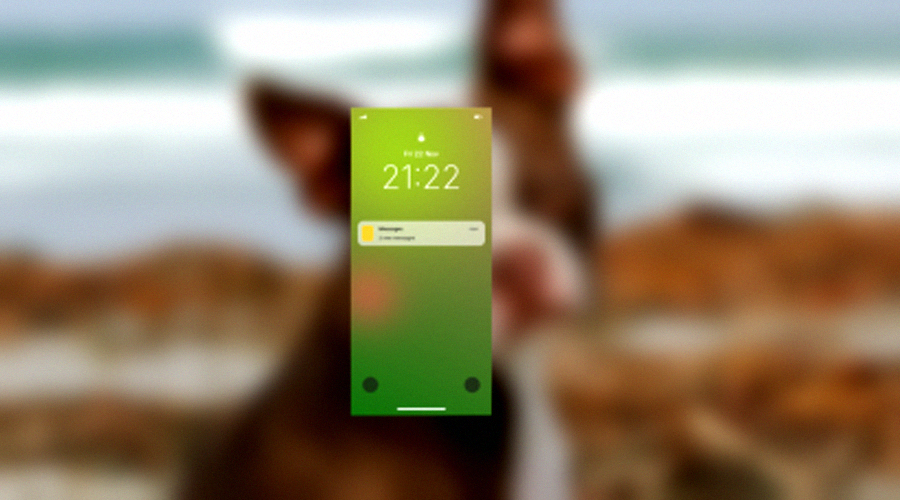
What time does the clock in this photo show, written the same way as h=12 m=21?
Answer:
h=21 m=22
